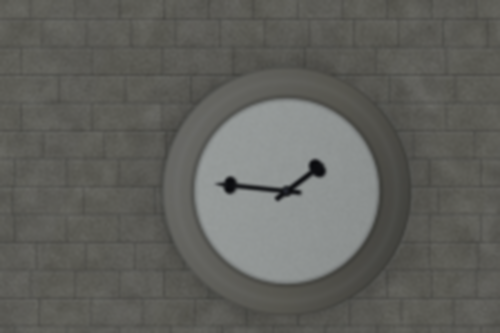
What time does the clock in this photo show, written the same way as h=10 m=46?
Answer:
h=1 m=46
